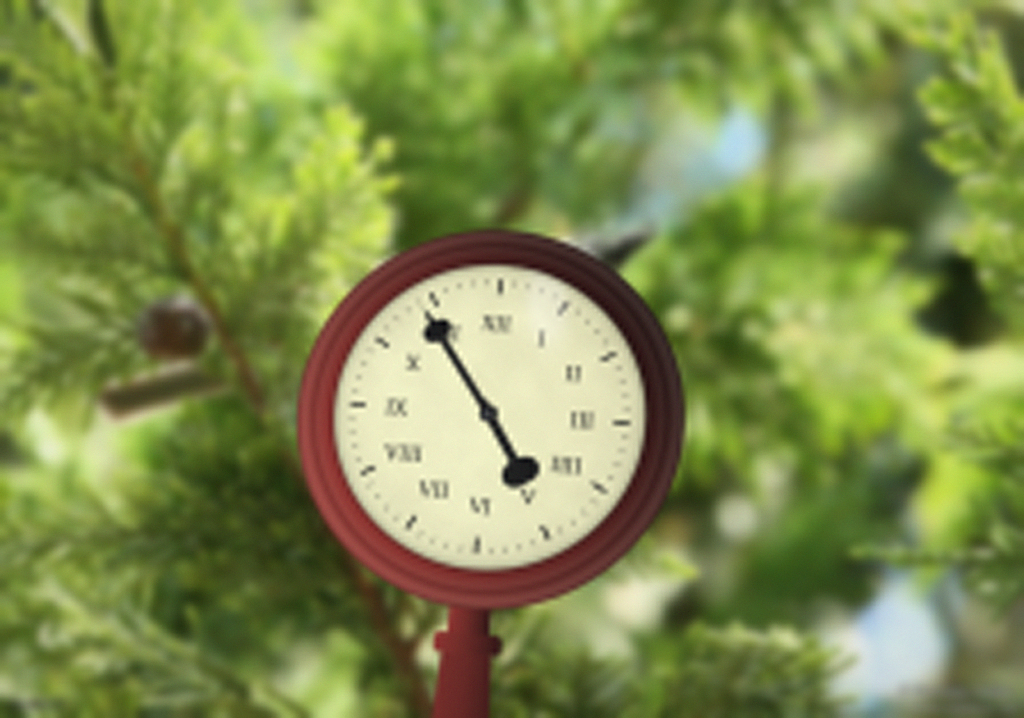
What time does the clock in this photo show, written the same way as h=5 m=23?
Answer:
h=4 m=54
